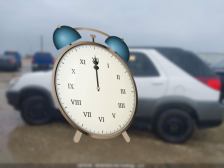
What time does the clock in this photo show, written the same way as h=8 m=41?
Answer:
h=12 m=0
